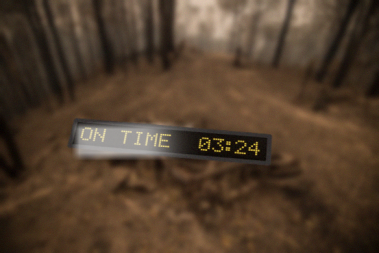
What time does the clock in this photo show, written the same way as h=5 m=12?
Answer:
h=3 m=24
